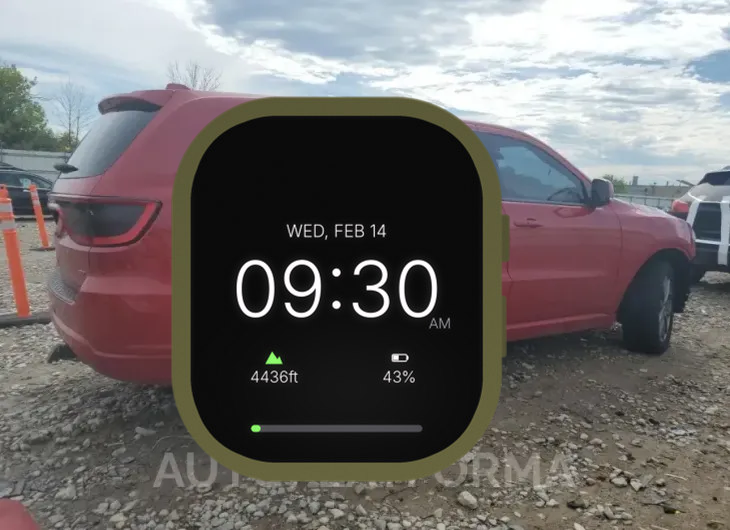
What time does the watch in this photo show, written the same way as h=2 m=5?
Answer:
h=9 m=30
